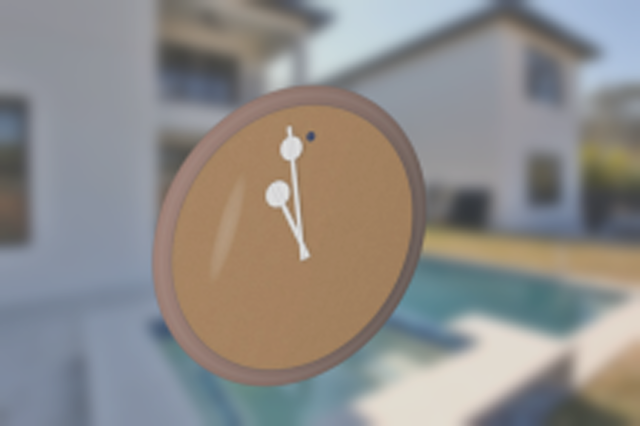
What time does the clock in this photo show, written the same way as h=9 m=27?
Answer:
h=10 m=58
